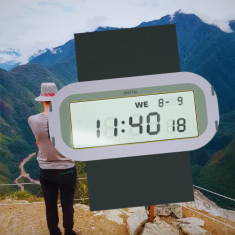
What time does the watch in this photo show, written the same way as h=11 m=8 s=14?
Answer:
h=11 m=40 s=18
